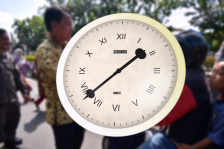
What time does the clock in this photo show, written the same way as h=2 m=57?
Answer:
h=1 m=38
